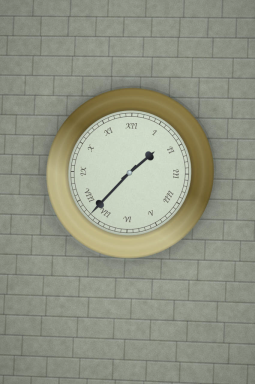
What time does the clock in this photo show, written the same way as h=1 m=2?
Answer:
h=1 m=37
